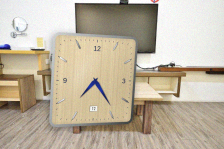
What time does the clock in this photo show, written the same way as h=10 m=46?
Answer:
h=7 m=24
